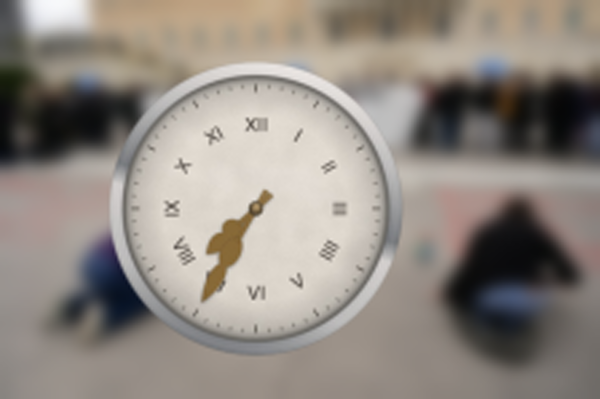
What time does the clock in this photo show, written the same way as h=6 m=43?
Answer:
h=7 m=35
